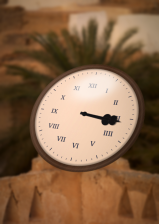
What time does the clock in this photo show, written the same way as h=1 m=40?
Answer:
h=3 m=16
